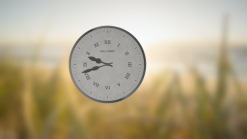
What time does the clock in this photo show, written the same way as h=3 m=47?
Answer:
h=9 m=42
